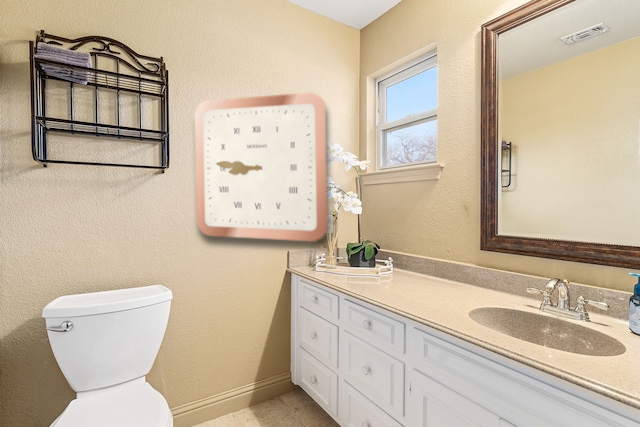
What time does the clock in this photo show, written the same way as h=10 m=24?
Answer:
h=8 m=46
